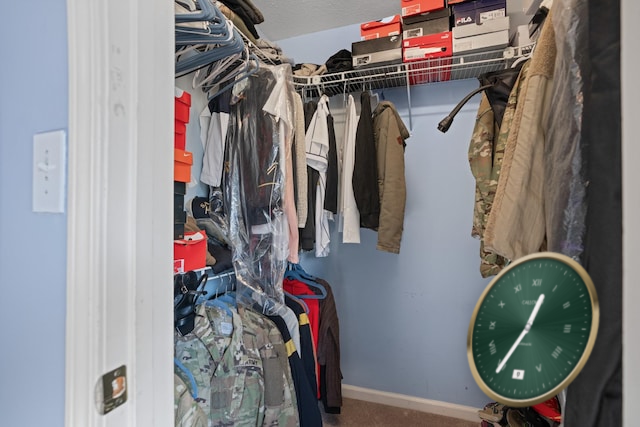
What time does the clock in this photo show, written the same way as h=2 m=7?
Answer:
h=12 m=35
